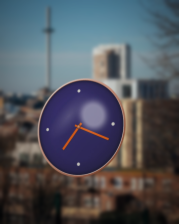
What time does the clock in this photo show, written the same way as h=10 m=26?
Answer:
h=7 m=19
